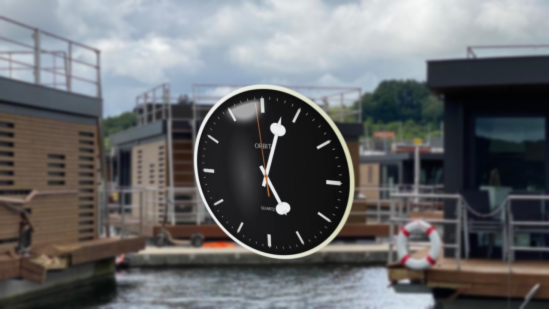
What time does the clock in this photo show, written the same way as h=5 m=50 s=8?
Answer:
h=5 m=2 s=59
